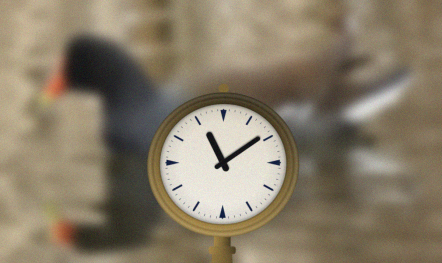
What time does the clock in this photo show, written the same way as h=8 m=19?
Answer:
h=11 m=9
